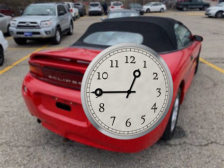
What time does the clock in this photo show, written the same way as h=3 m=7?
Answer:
h=12 m=45
